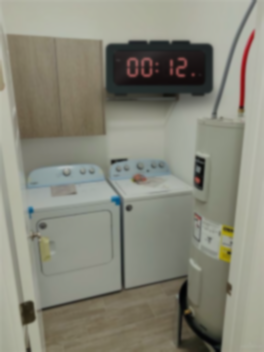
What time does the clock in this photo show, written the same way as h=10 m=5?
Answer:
h=0 m=12
